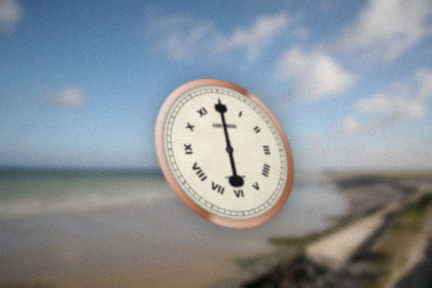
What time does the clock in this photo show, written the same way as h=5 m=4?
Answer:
h=6 m=0
